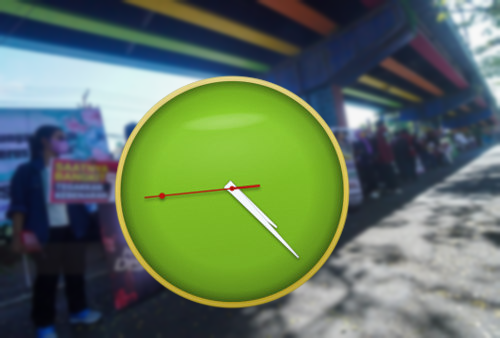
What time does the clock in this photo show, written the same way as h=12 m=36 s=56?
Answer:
h=4 m=22 s=44
